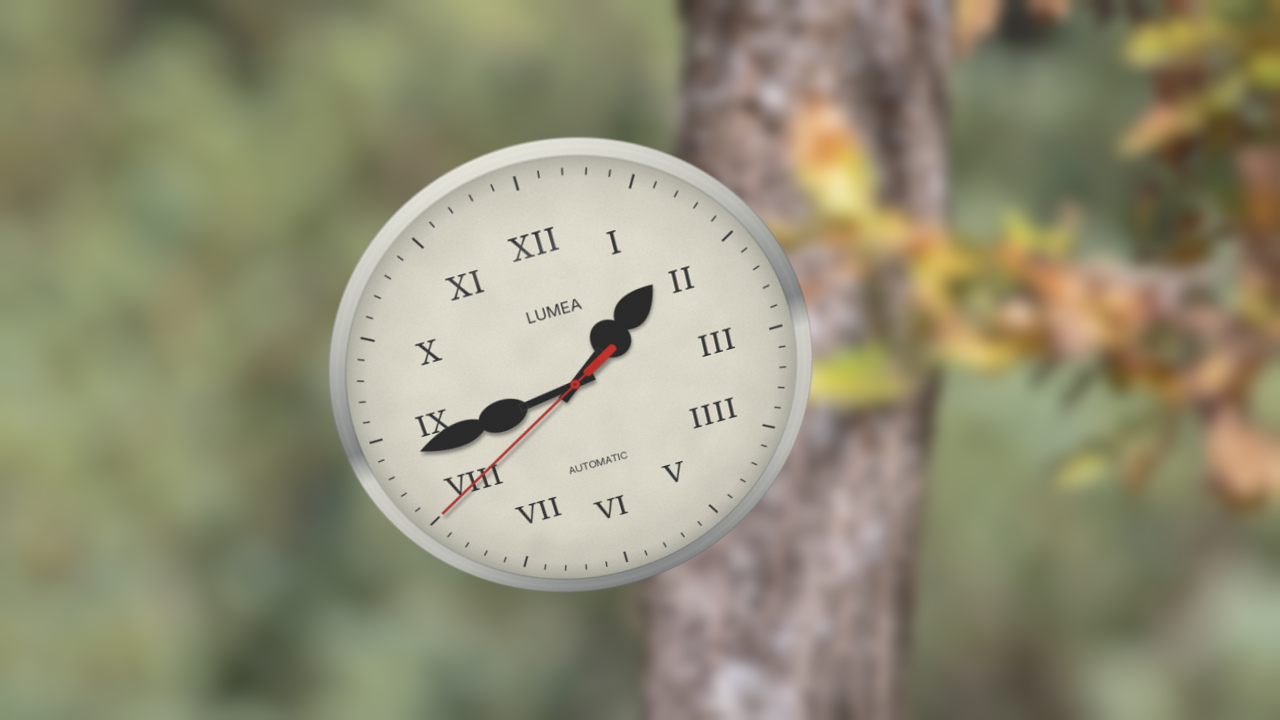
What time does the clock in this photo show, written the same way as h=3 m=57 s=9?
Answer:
h=1 m=43 s=40
